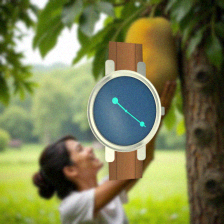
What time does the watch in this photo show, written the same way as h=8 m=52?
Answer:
h=10 m=21
